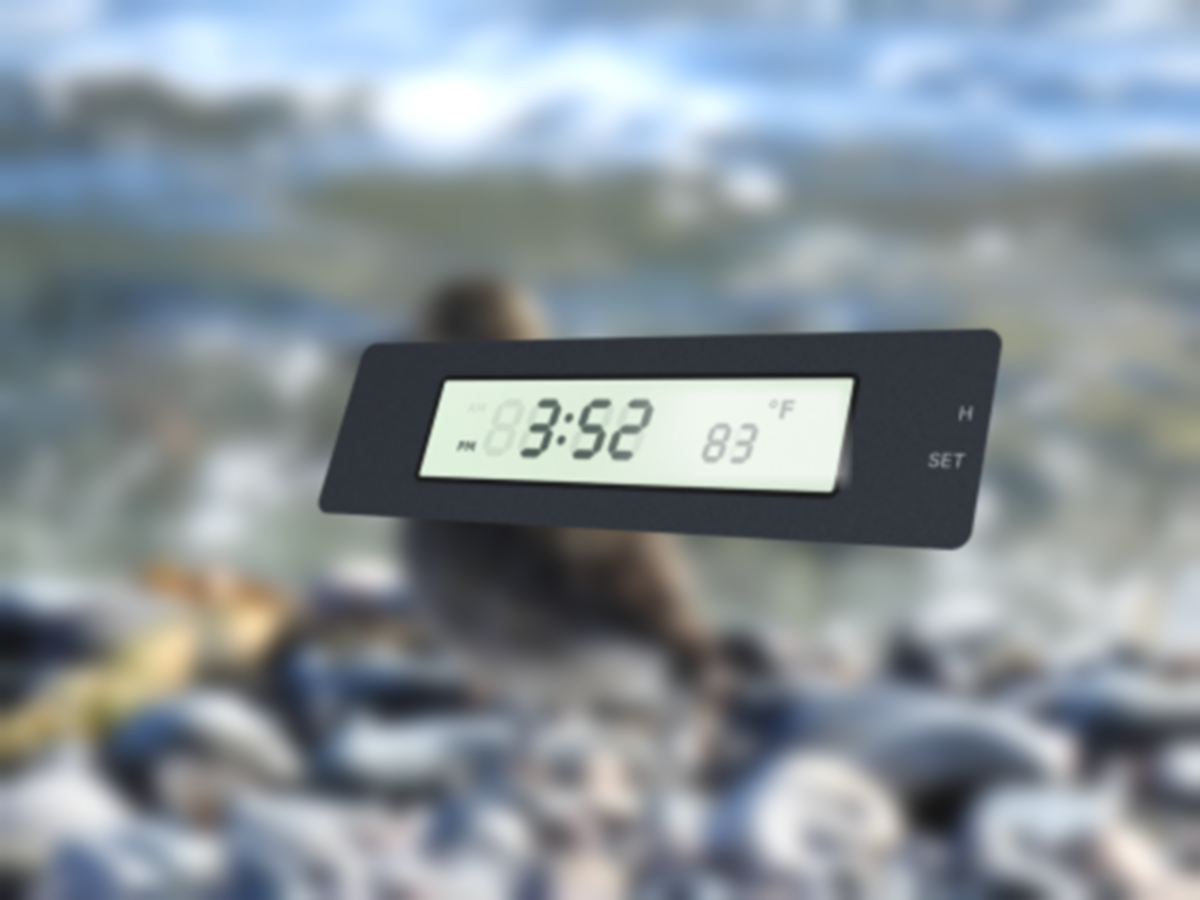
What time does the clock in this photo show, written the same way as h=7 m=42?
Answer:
h=3 m=52
